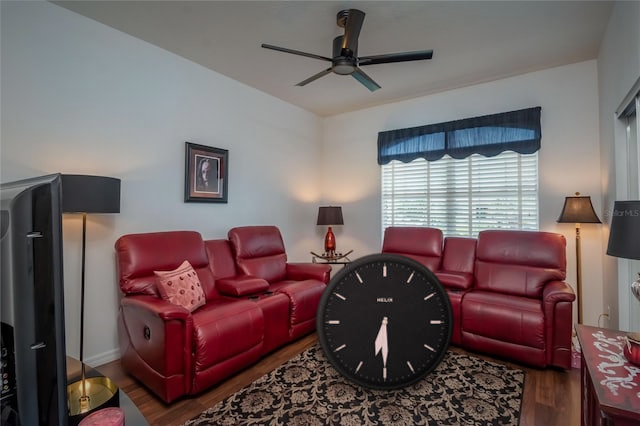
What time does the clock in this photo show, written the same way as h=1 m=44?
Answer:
h=6 m=30
